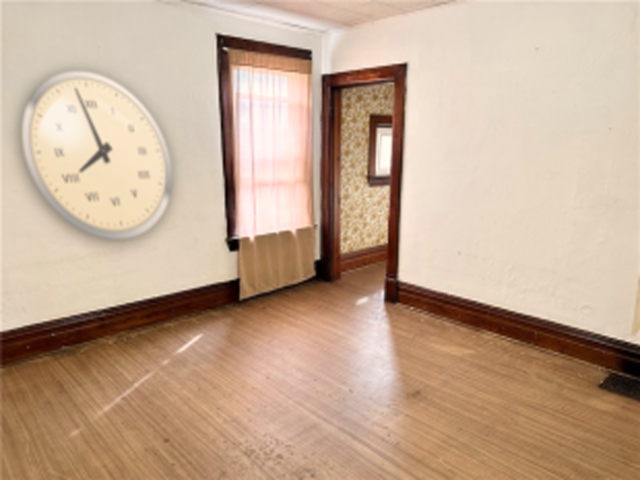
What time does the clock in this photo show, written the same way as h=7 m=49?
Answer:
h=7 m=58
